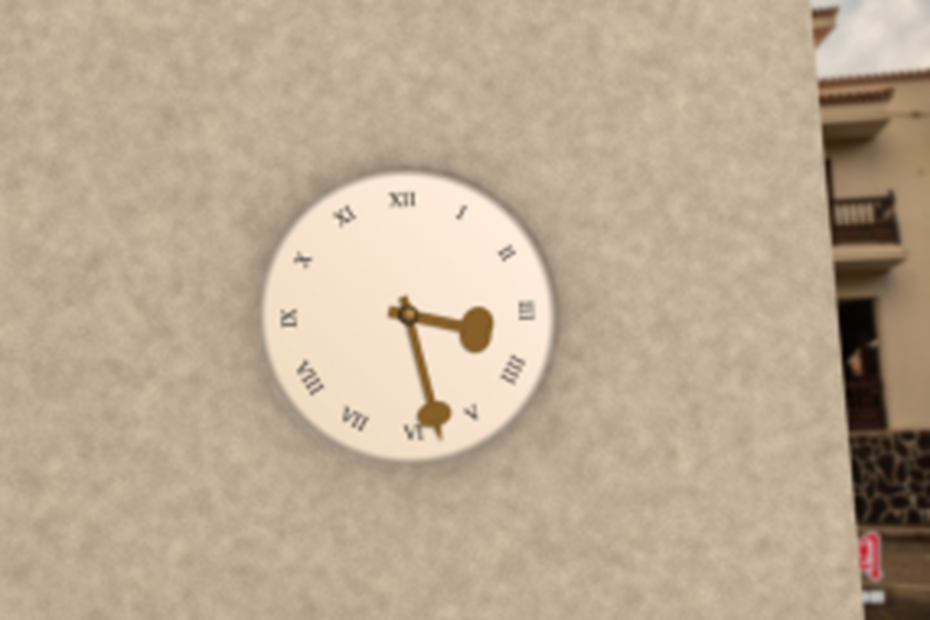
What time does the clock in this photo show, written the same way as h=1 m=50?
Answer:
h=3 m=28
